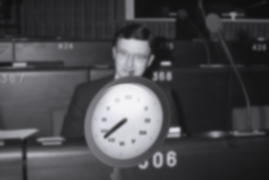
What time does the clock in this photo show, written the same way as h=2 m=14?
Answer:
h=7 m=38
